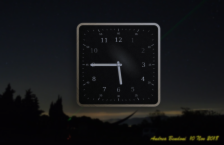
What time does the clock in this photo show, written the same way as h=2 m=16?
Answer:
h=5 m=45
